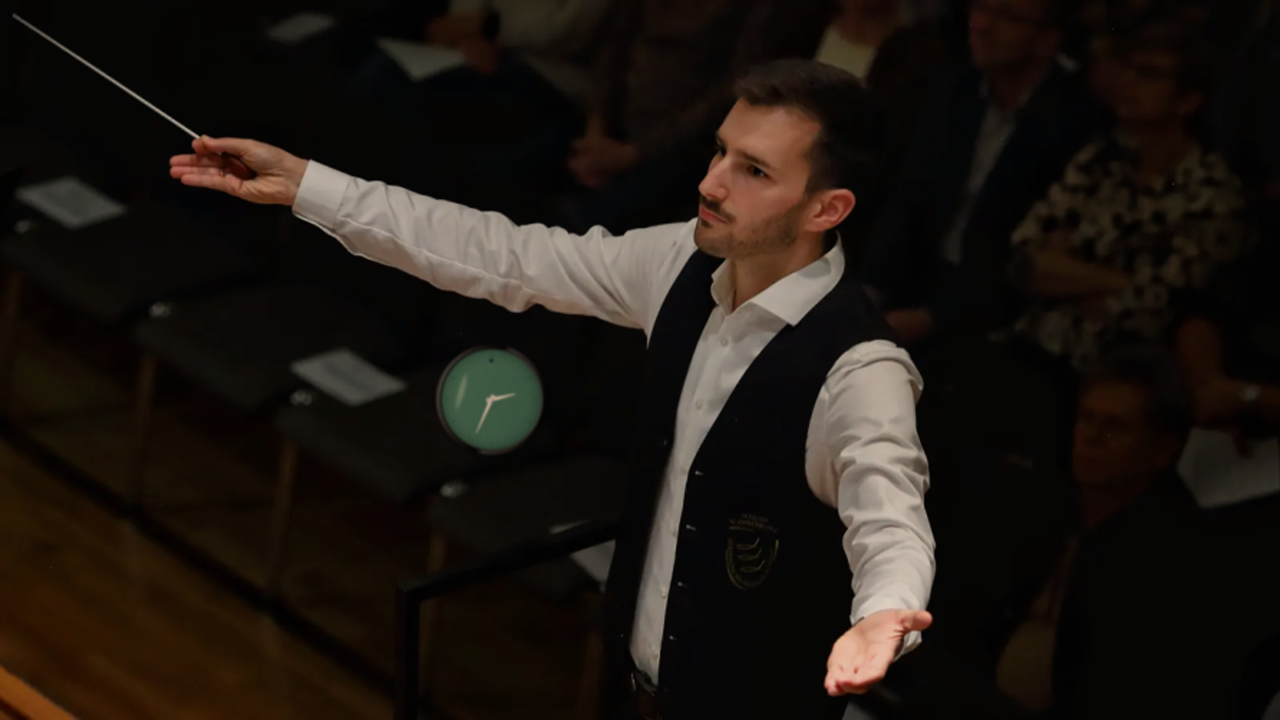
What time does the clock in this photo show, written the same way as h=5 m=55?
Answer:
h=2 m=34
